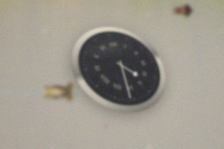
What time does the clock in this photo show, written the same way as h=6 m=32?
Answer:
h=4 m=31
